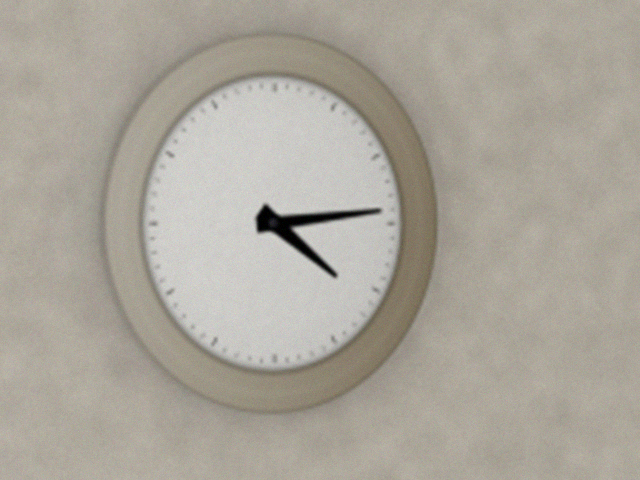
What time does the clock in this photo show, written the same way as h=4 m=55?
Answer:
h=4 m=14
